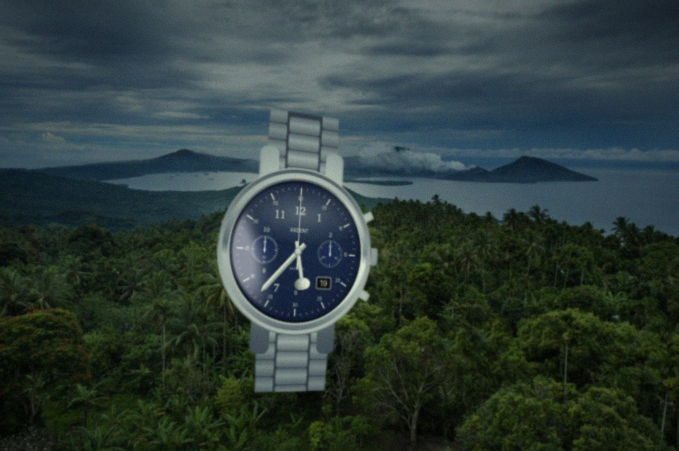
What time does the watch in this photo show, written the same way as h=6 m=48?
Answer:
h=5 m=37
